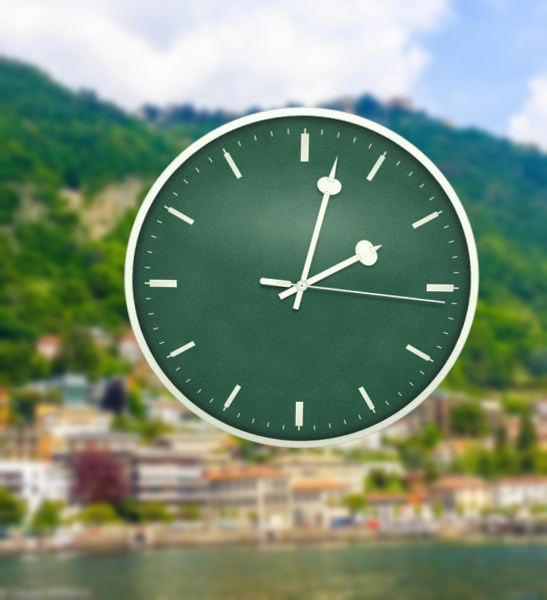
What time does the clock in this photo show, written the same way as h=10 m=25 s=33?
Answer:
h=2 m=2 s=16
